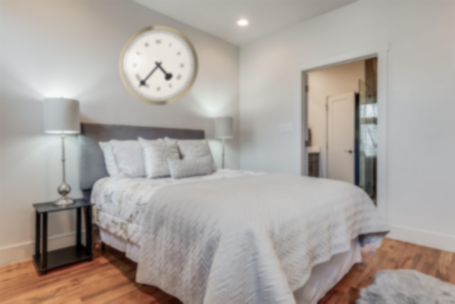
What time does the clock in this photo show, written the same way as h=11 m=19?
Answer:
h=4 m=37
